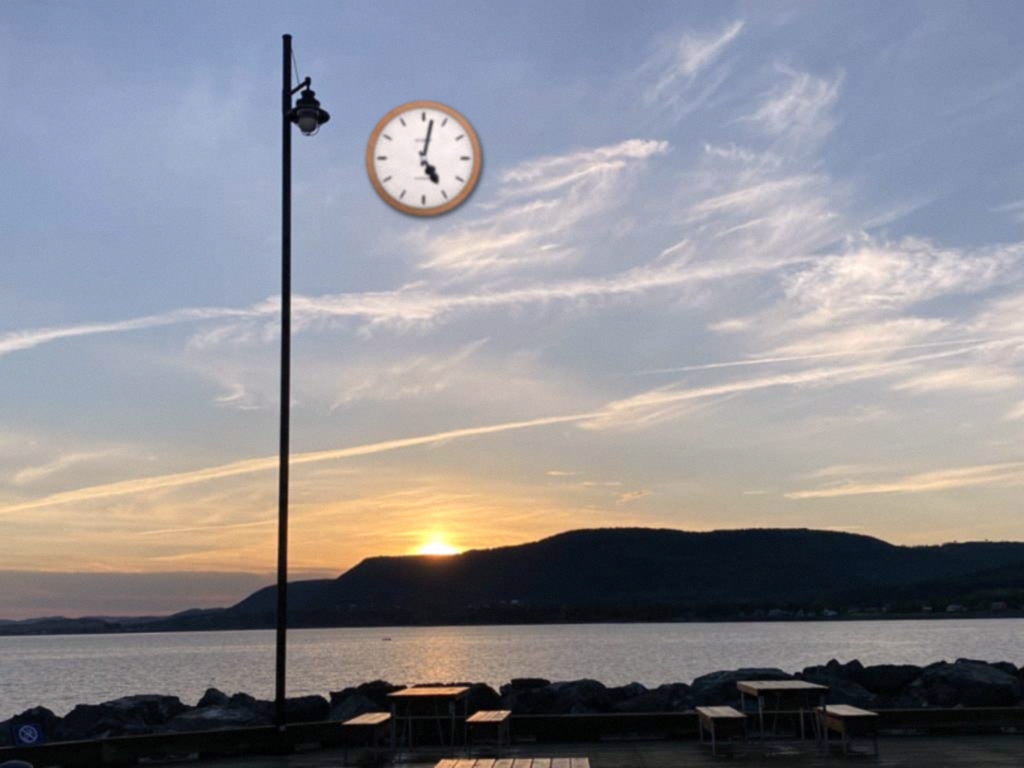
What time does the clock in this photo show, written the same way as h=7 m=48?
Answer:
h=5 m=2
